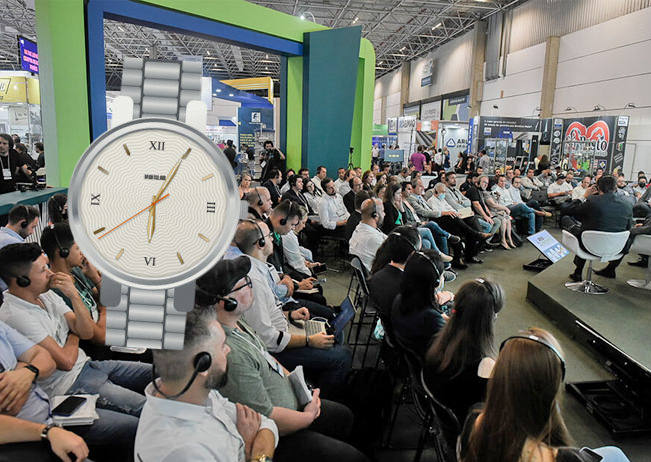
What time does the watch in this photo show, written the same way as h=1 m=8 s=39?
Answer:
h=6 m=4 s=39
